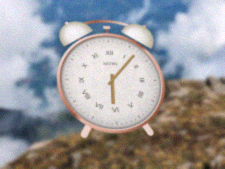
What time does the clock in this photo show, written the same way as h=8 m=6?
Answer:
h=6 m=7
